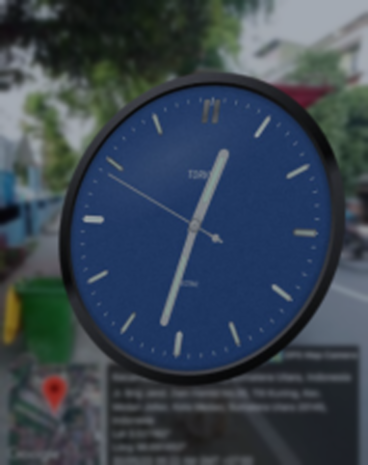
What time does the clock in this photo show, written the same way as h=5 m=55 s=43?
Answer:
h=12 m=31 s=49
